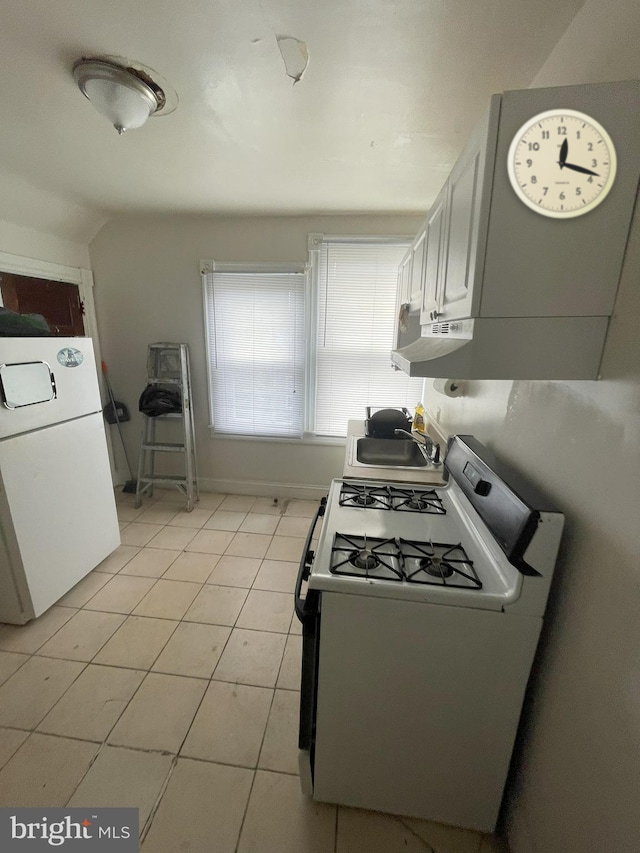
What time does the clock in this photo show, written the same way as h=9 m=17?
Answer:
h=12 m=18
